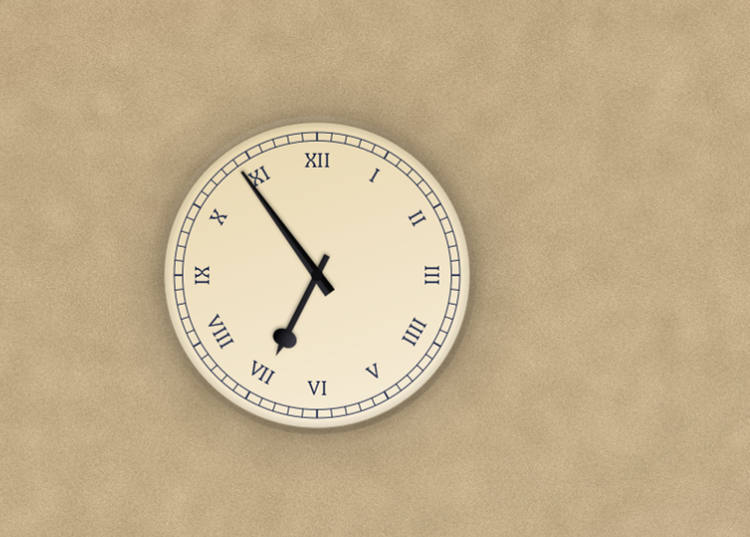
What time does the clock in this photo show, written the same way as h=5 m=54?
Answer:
h=6 m=54
